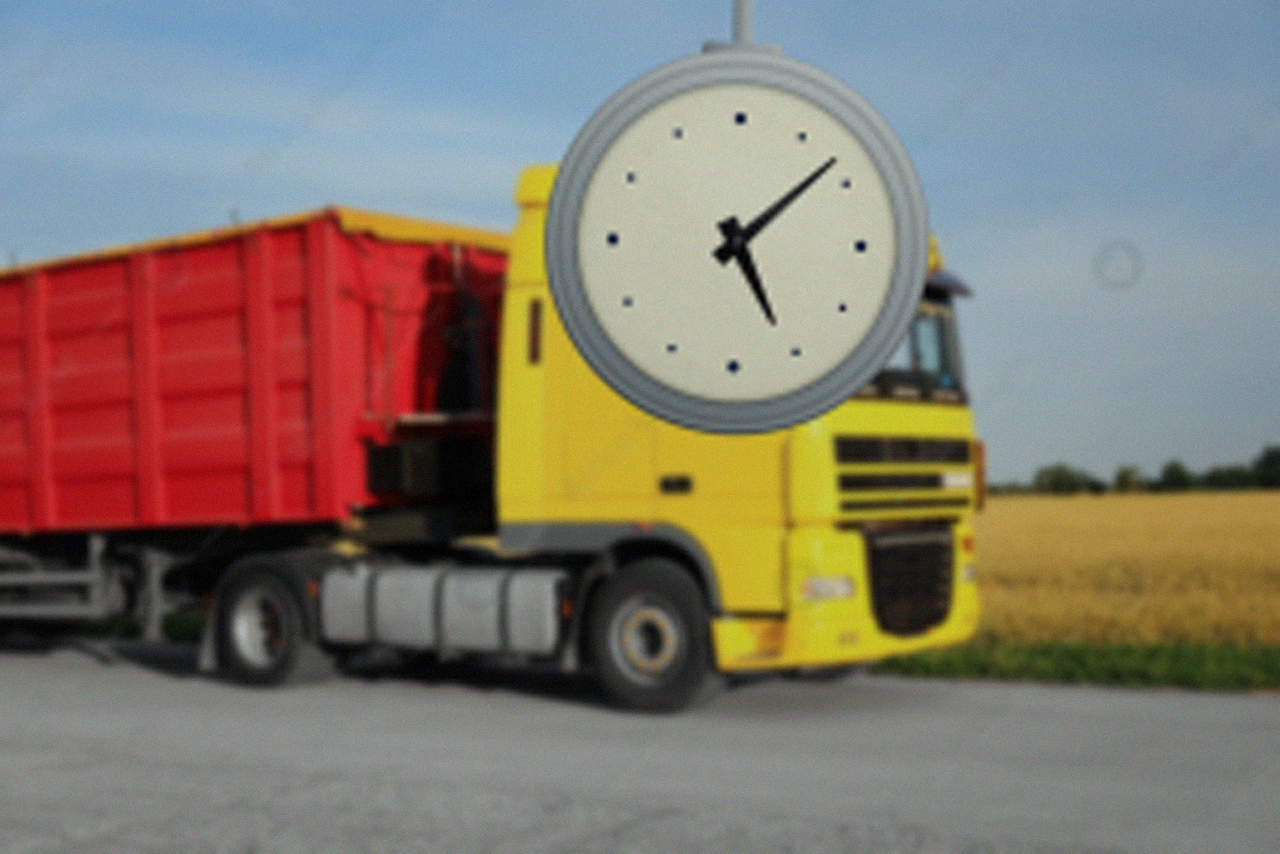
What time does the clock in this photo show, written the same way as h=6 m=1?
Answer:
h=5 m=8
